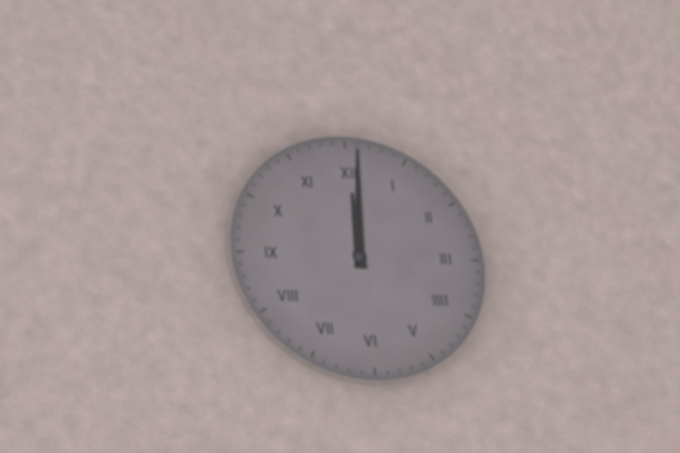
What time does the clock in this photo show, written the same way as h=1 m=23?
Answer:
h=12 m=1
